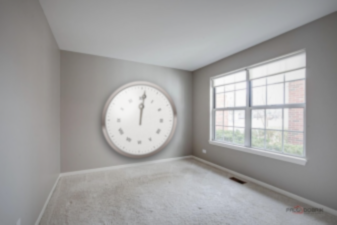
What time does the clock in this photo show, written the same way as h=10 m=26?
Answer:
h=12 m=1
